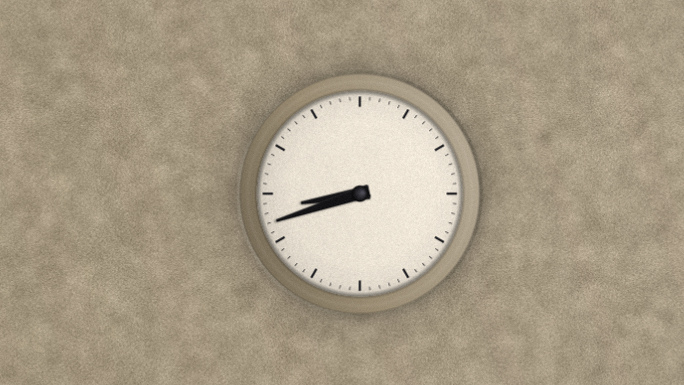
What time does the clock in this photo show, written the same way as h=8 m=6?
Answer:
h=8 m=42
